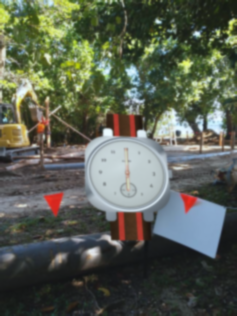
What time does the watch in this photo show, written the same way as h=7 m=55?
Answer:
h=6 m=0
